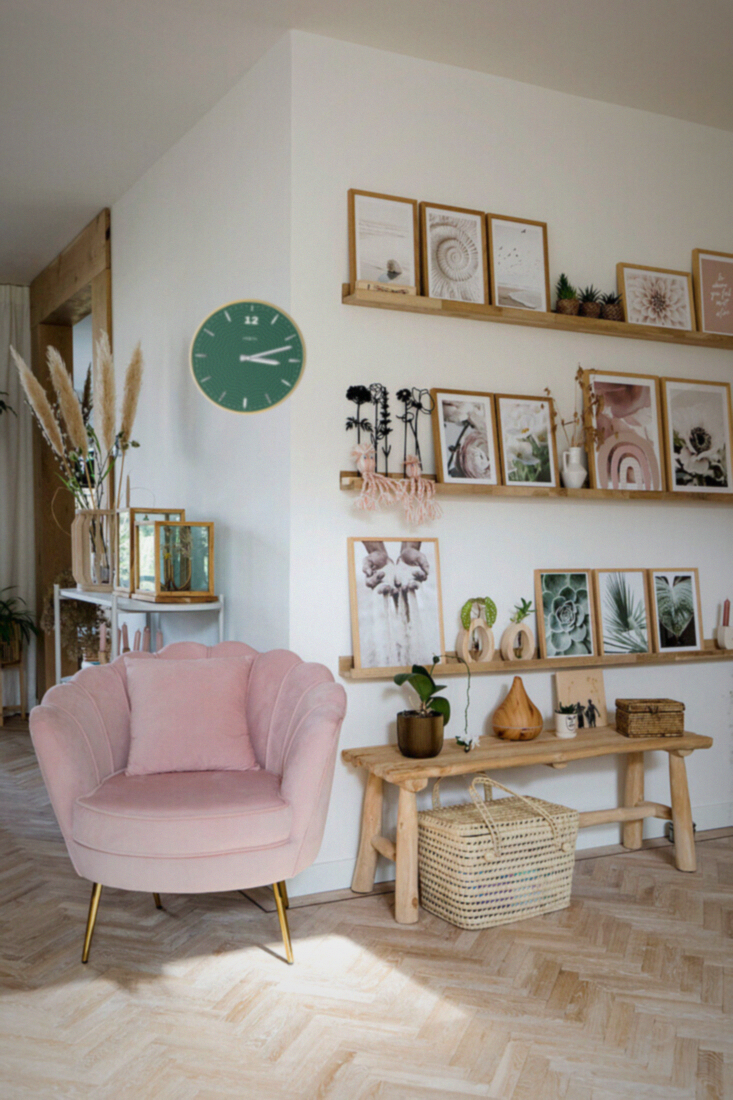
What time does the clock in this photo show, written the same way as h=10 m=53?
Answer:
h=3 m=12
